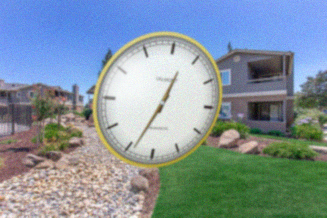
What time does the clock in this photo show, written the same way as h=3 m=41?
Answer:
h=12 m=34
